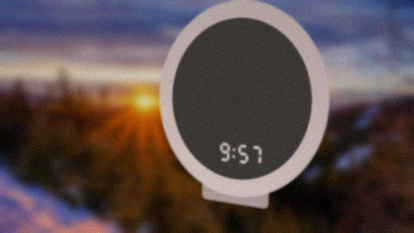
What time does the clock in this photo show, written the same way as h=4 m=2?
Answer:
h=9 m=57
